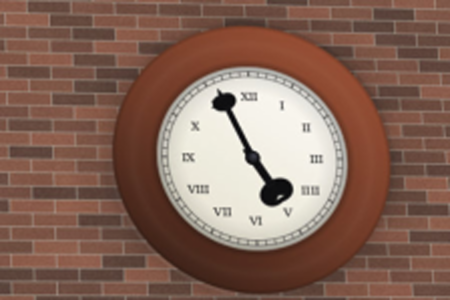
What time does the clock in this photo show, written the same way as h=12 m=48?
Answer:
h=4 m=56
